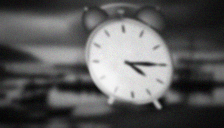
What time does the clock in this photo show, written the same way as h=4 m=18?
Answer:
h=4 m=15
